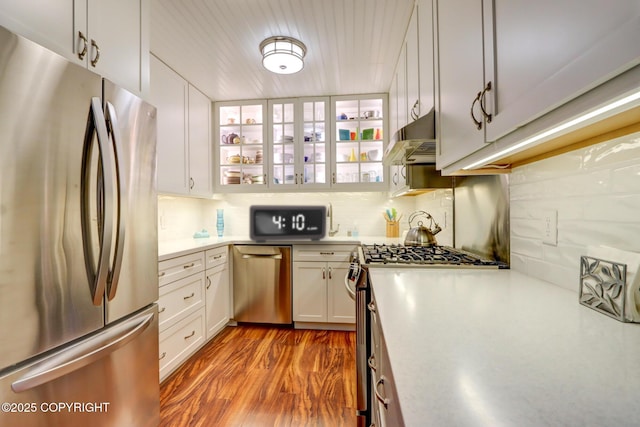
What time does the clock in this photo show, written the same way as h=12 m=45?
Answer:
h=4 m=10
